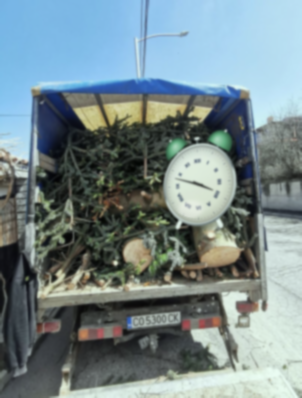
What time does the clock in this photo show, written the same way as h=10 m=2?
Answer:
h=3 m=48
